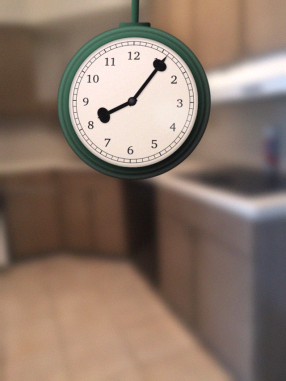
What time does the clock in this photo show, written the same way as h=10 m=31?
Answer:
h=8 m=6
